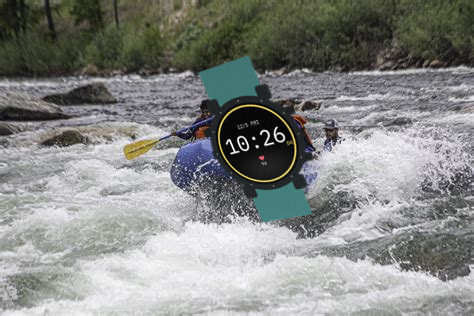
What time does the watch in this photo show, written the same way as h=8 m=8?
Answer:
h=10 m=26
